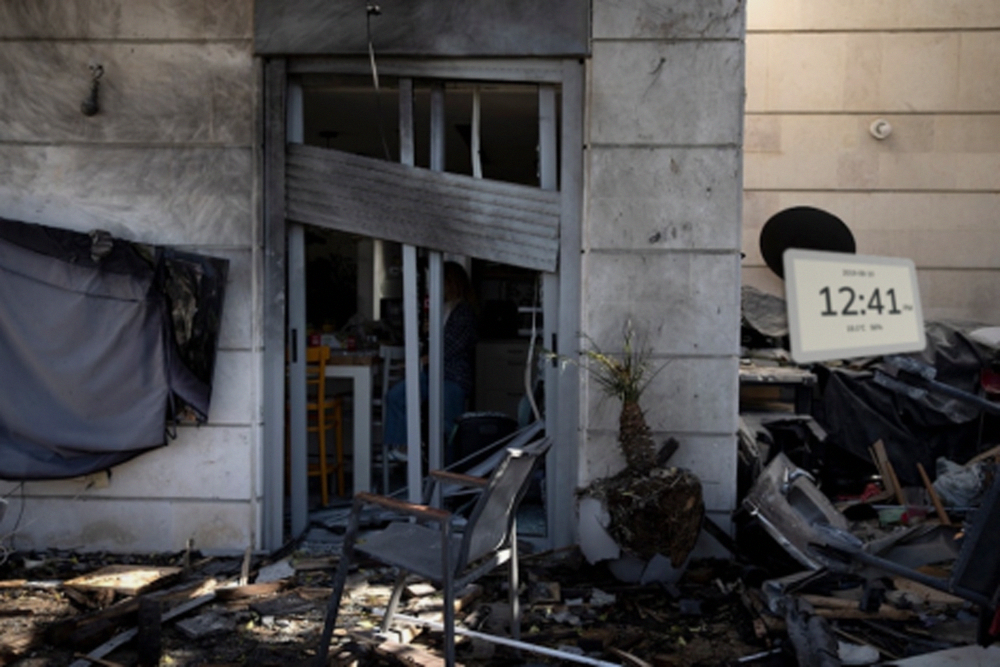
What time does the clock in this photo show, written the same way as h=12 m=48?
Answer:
h=12 m=41
